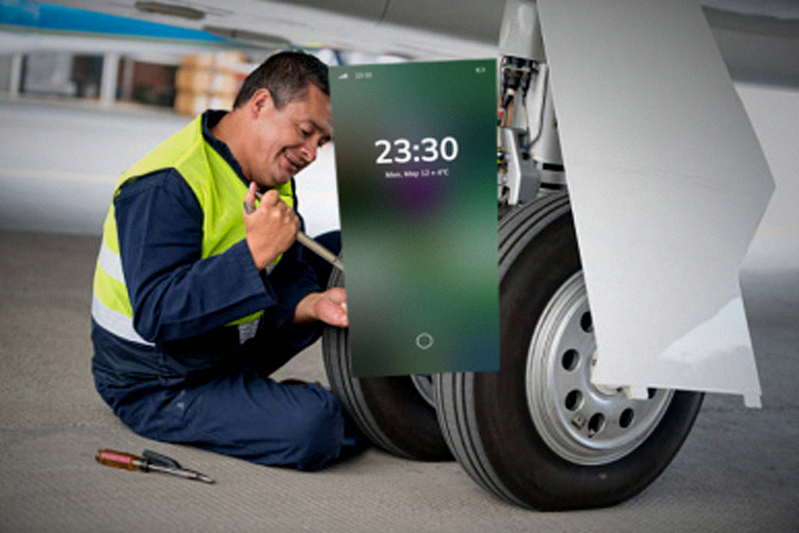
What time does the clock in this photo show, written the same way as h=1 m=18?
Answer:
h=23 m=30
